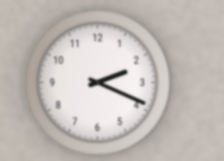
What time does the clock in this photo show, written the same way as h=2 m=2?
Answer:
h=2 m=19
